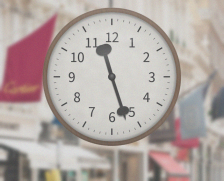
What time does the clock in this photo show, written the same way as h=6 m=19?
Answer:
h=11 m=27
